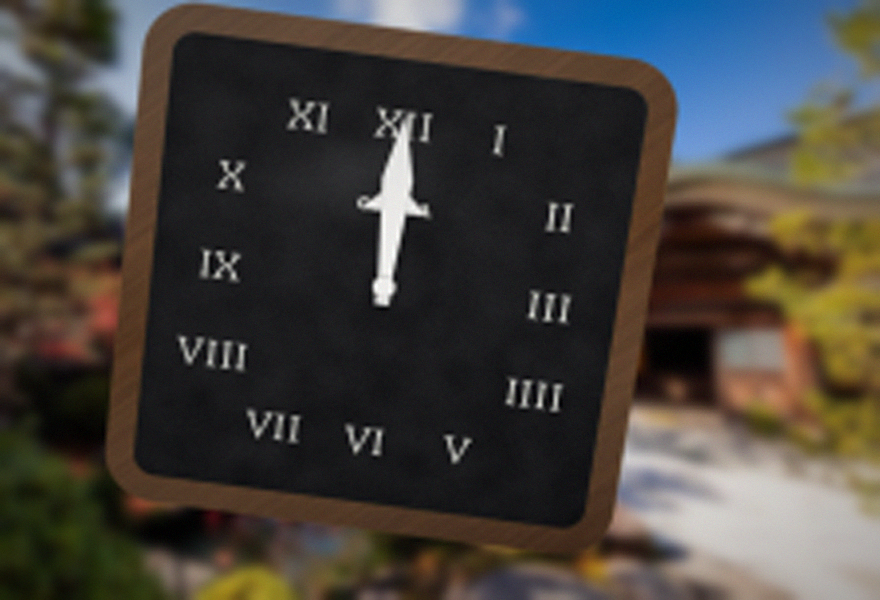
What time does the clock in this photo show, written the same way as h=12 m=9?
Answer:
h=12 m=0
